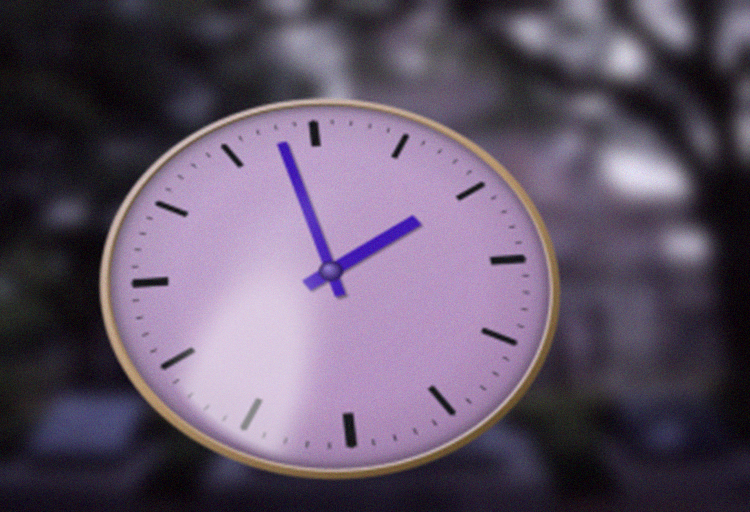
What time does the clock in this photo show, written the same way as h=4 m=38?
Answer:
h=1 m=58
